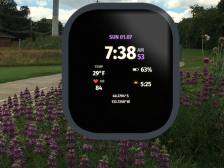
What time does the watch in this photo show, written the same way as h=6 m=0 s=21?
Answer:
h=7 m=38 s=53
